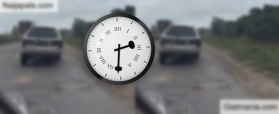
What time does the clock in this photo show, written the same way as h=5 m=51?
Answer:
h=2 m=31
